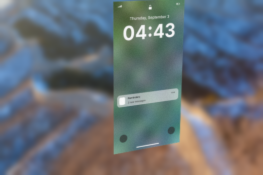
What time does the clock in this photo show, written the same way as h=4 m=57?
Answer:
h=4 m=43
